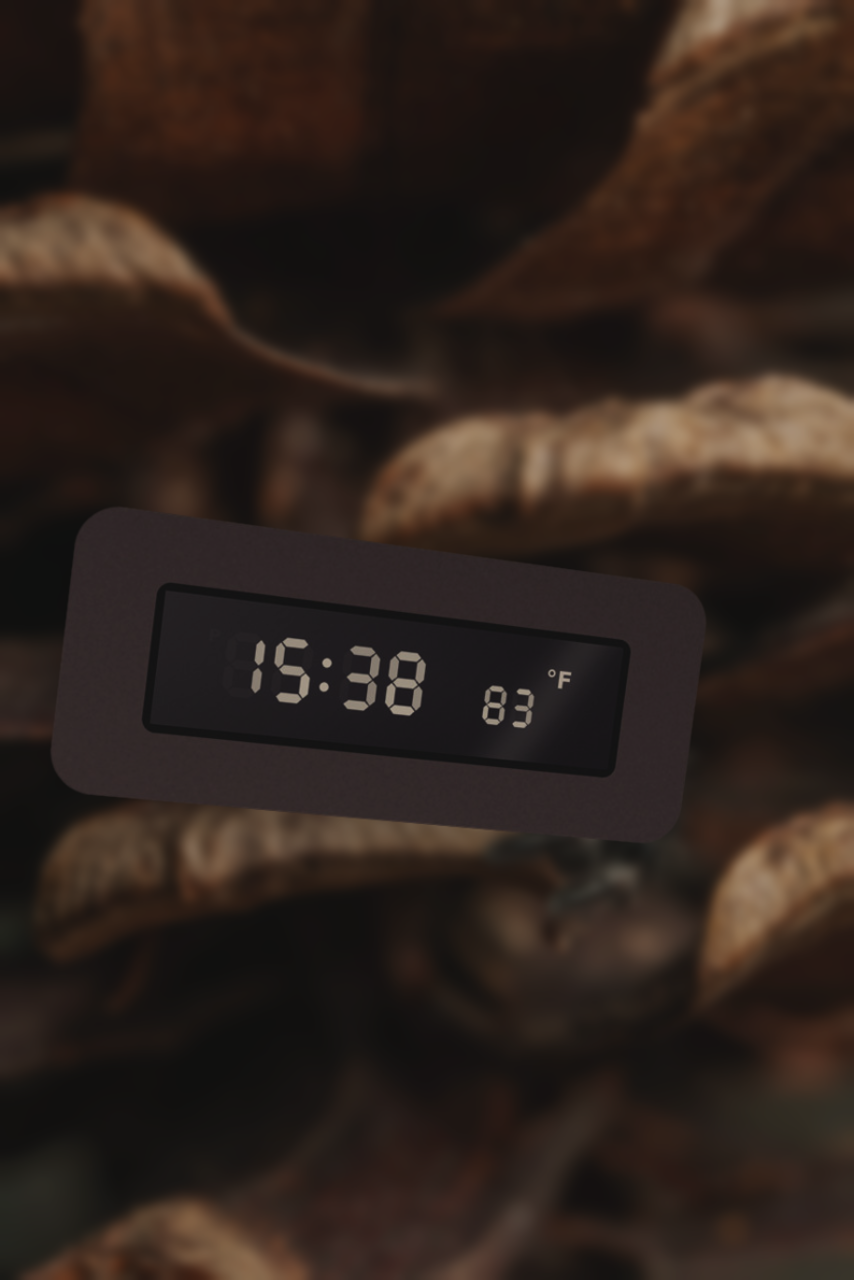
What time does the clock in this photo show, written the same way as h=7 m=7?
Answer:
h=15 m=38
